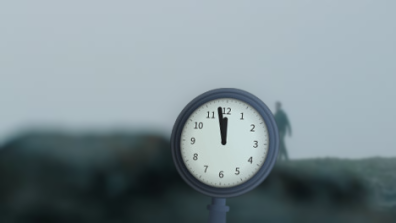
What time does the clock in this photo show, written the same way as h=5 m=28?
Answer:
h=11 m=58
